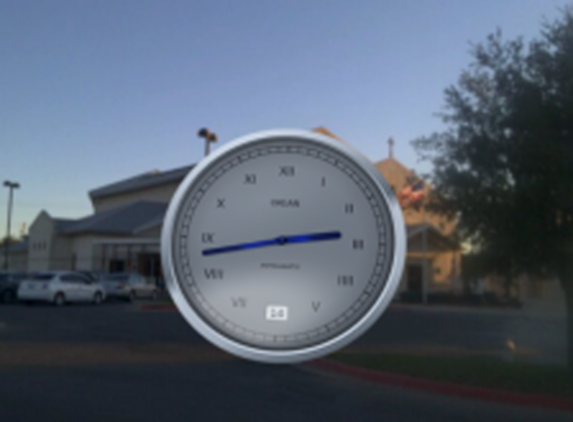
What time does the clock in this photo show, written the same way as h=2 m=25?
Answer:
h=2 m=43
